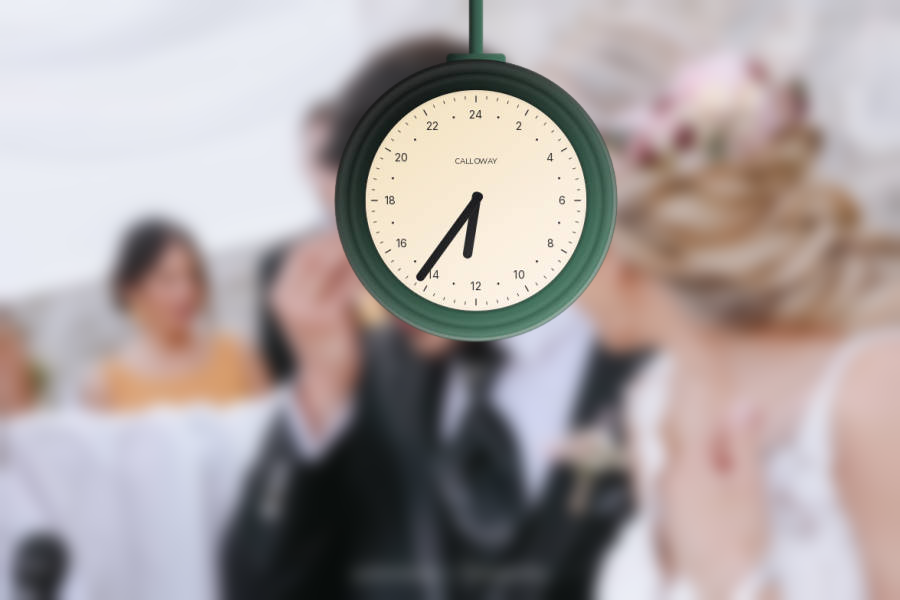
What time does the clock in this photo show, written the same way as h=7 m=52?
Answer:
h=12 m=36
